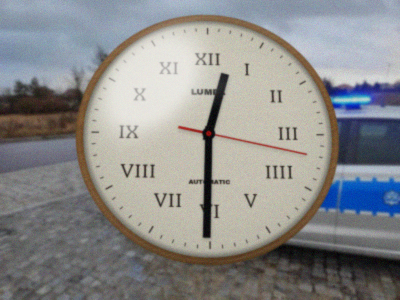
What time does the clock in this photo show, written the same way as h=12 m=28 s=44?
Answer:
h=12 m=30 s=17
